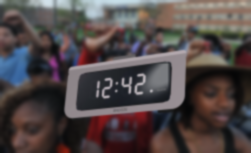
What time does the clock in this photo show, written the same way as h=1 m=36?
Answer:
h=12 m=42
